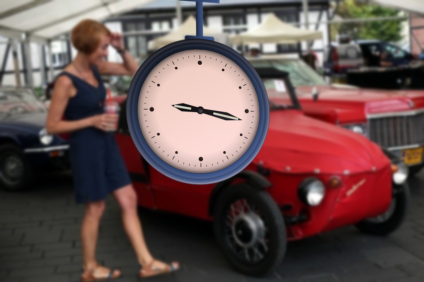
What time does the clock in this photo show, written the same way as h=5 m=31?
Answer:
h=9 m=17
